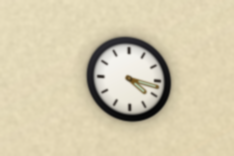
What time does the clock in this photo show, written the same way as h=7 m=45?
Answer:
h=4 m=17
